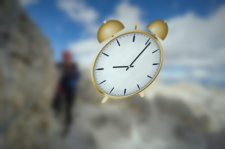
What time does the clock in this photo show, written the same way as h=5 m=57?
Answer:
h=9 m=6
